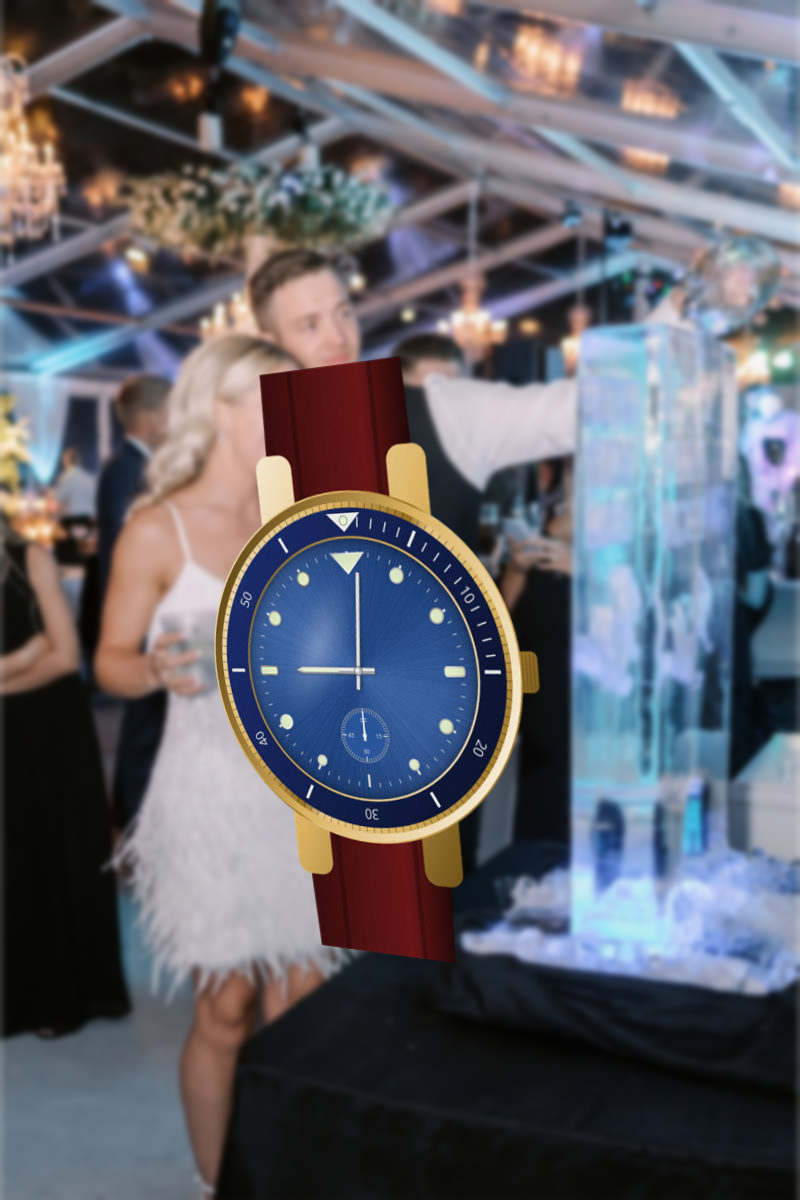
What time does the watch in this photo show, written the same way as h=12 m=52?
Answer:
h=9 m=1
